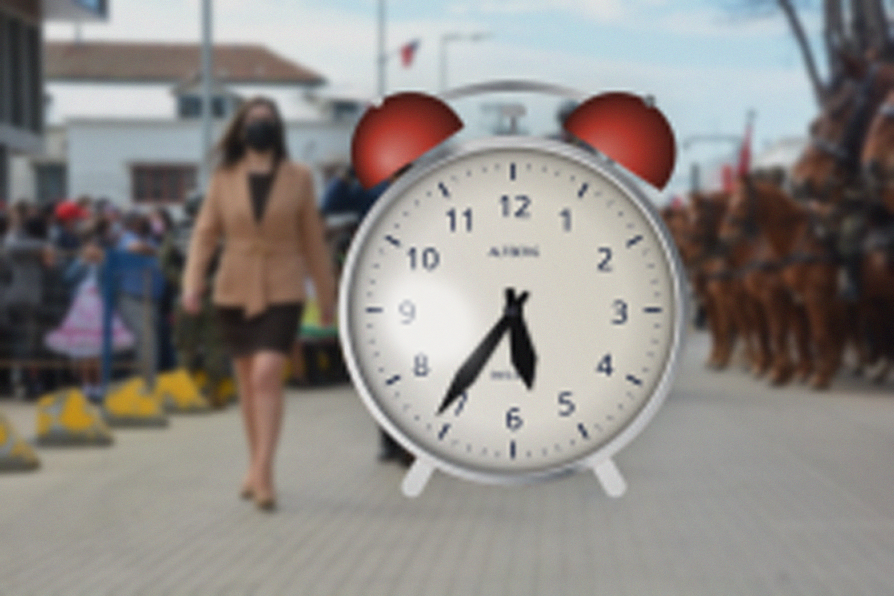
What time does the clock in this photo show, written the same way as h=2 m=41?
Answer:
h=5 m=36
